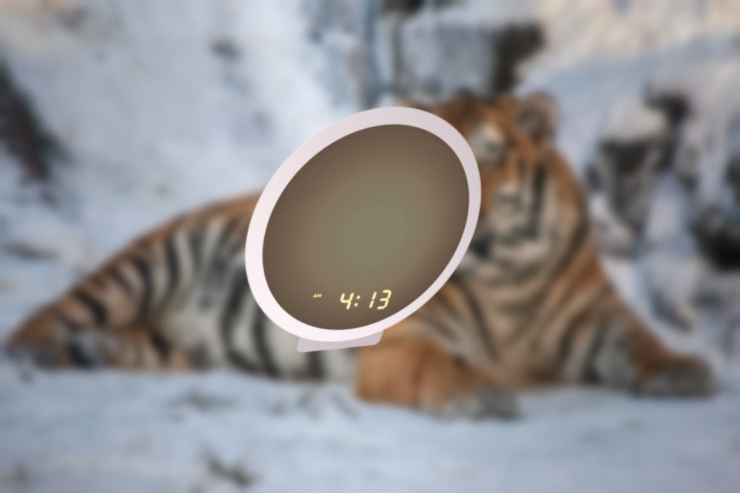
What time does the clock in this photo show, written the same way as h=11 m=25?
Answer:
h=4 m=13
